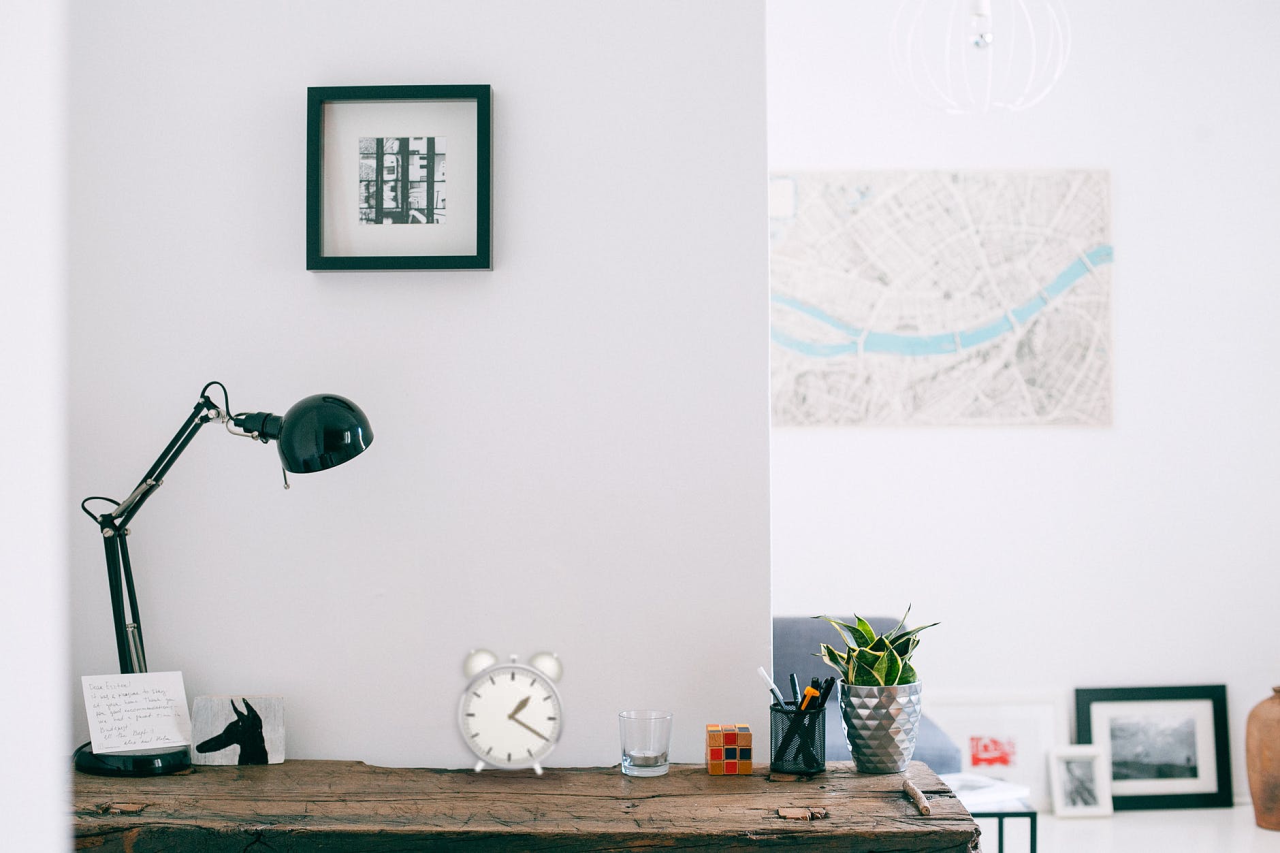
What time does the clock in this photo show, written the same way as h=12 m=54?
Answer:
h=1 m=20
